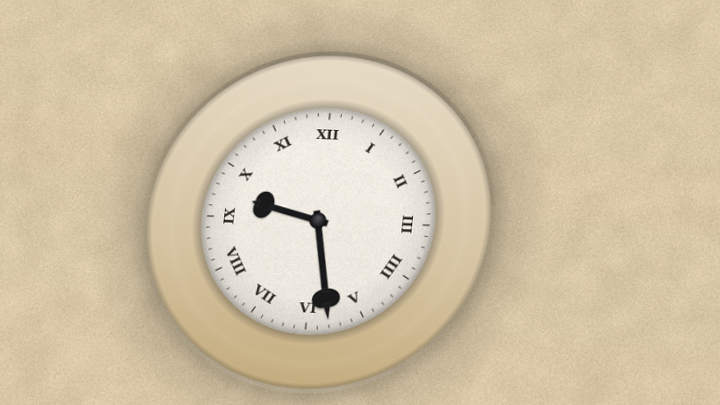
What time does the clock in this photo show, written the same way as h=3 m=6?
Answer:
h=9 m=28
